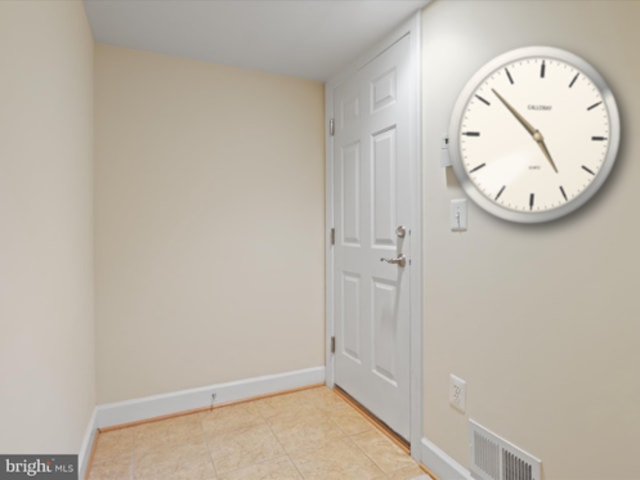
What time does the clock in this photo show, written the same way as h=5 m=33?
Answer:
h=4 m=52
